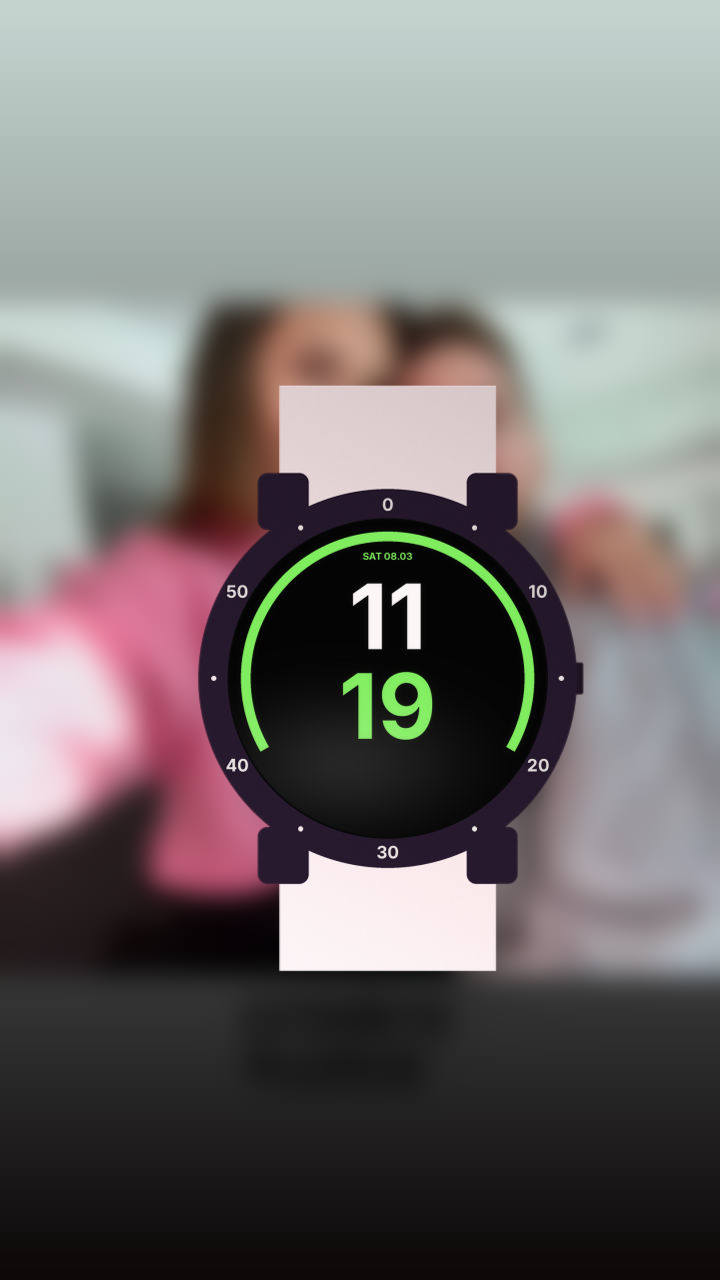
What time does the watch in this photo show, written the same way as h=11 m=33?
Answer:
h=11 m=19
